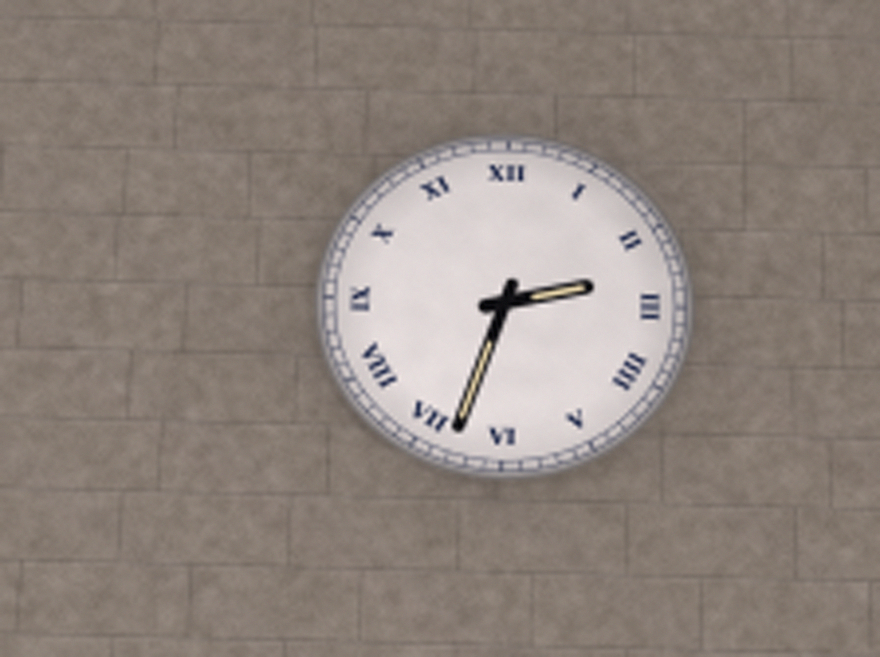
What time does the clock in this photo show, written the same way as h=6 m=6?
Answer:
h=2 m=33
